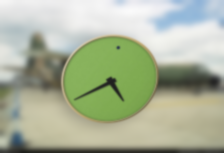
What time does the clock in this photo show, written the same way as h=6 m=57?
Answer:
h=4 m=39
